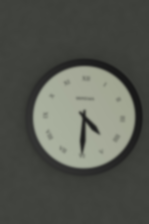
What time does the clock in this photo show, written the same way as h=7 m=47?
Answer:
h=4 m=30
